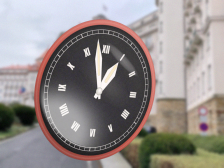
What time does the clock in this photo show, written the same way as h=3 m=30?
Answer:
h=12 m=58
